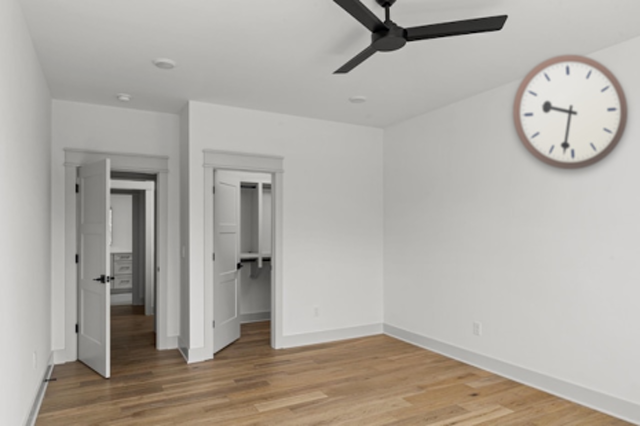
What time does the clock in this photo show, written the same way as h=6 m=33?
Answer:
h=9 m=32
